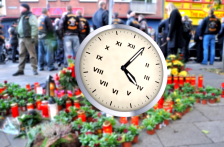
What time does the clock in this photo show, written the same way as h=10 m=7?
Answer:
h=4 m=4
